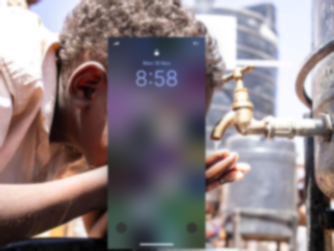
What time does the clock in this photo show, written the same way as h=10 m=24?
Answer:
h=8 m=58
